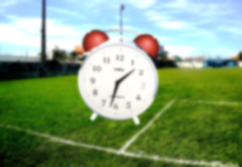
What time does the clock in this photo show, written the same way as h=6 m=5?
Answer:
h=1 m=32
